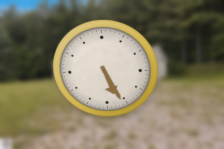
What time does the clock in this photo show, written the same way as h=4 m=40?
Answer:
h=5 m=26
